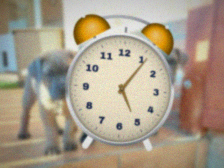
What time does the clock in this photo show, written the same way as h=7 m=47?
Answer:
h=5 m=6
